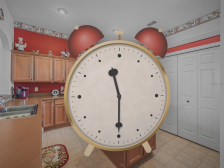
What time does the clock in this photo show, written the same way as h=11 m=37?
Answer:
h=11 m=30
